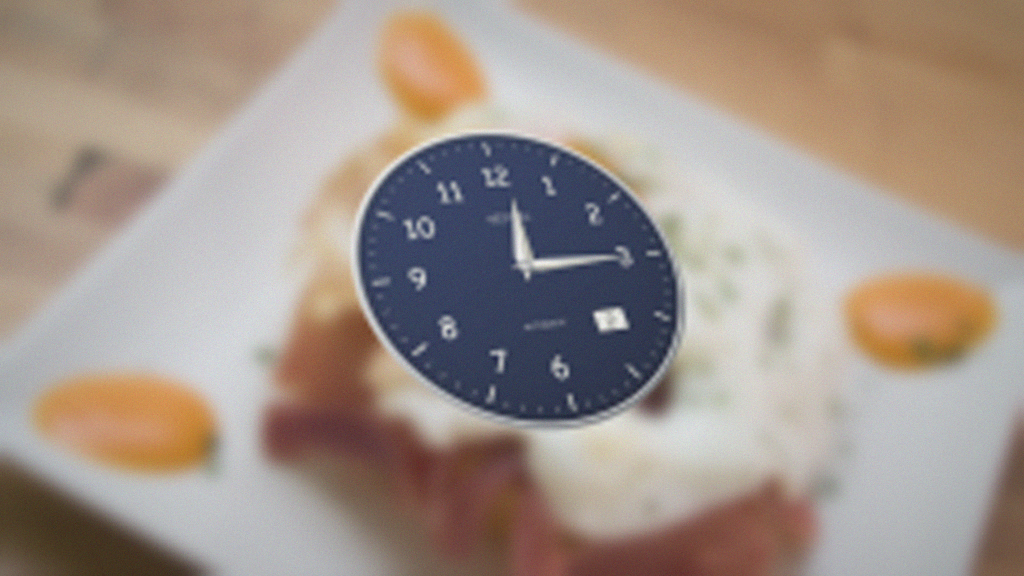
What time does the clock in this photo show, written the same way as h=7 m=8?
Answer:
h=12 m=15
